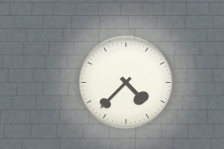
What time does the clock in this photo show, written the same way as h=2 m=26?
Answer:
h=4 m=37
